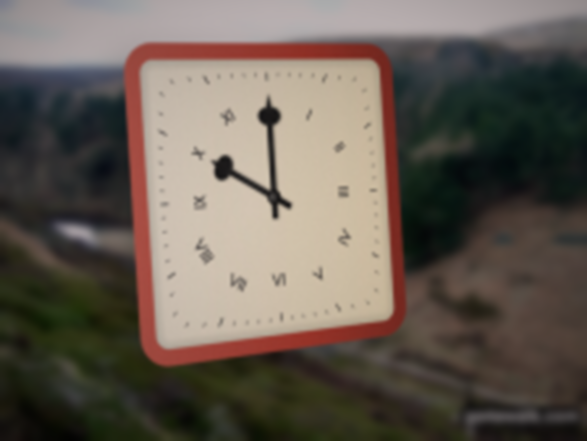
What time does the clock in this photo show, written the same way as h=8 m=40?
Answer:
h=10 m=0
